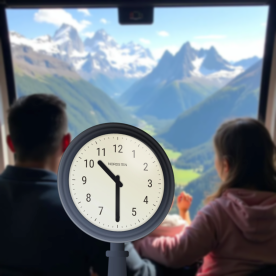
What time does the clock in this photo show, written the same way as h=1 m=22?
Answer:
h=10 m=30
